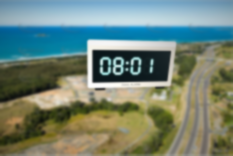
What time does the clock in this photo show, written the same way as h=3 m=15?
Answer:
h=8 m=1
